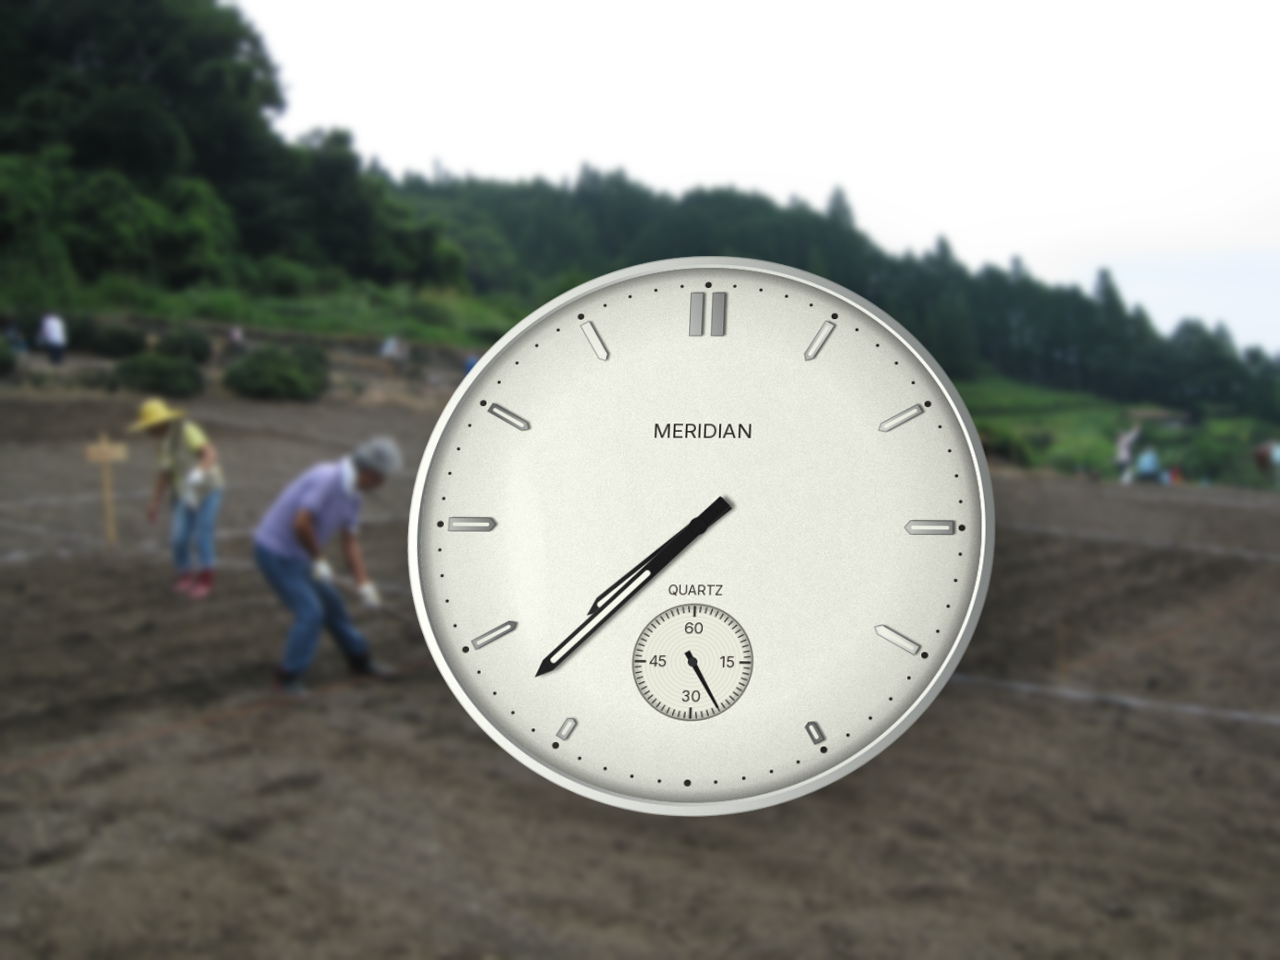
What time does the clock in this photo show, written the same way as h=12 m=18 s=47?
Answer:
h=7 m=37 s=25
